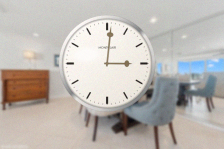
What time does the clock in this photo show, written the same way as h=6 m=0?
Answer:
h=3 m=1
